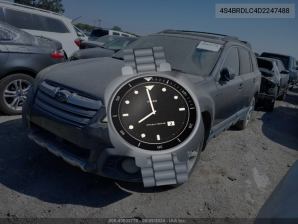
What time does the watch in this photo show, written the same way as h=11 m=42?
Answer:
h=7 m=59
